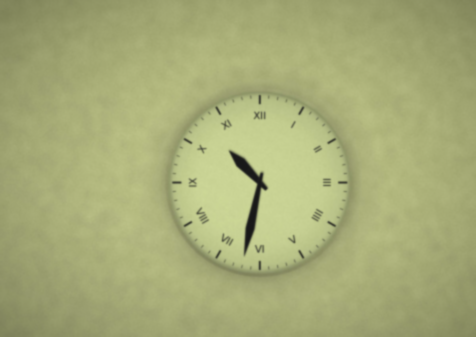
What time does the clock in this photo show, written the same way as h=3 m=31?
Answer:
h=10 m=32
